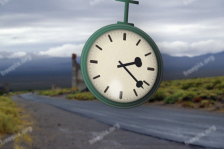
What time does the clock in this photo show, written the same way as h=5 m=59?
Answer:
h=2 m=22
